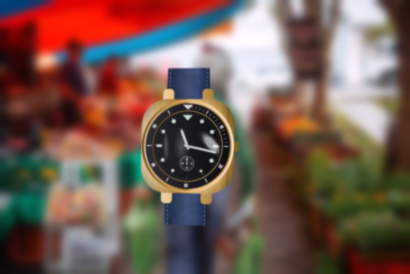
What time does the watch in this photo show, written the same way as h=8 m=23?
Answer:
h=11 m=17
